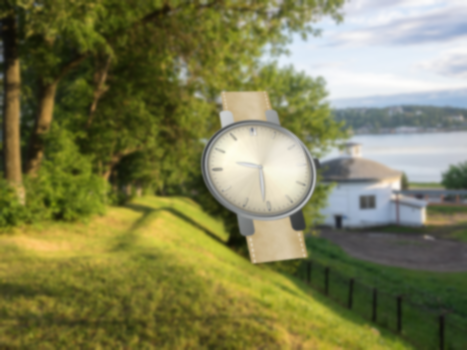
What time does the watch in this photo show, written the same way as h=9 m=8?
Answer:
h=9 m=31
